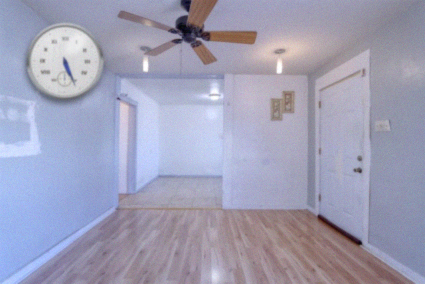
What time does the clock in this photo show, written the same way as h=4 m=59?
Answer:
h=5 m=26
